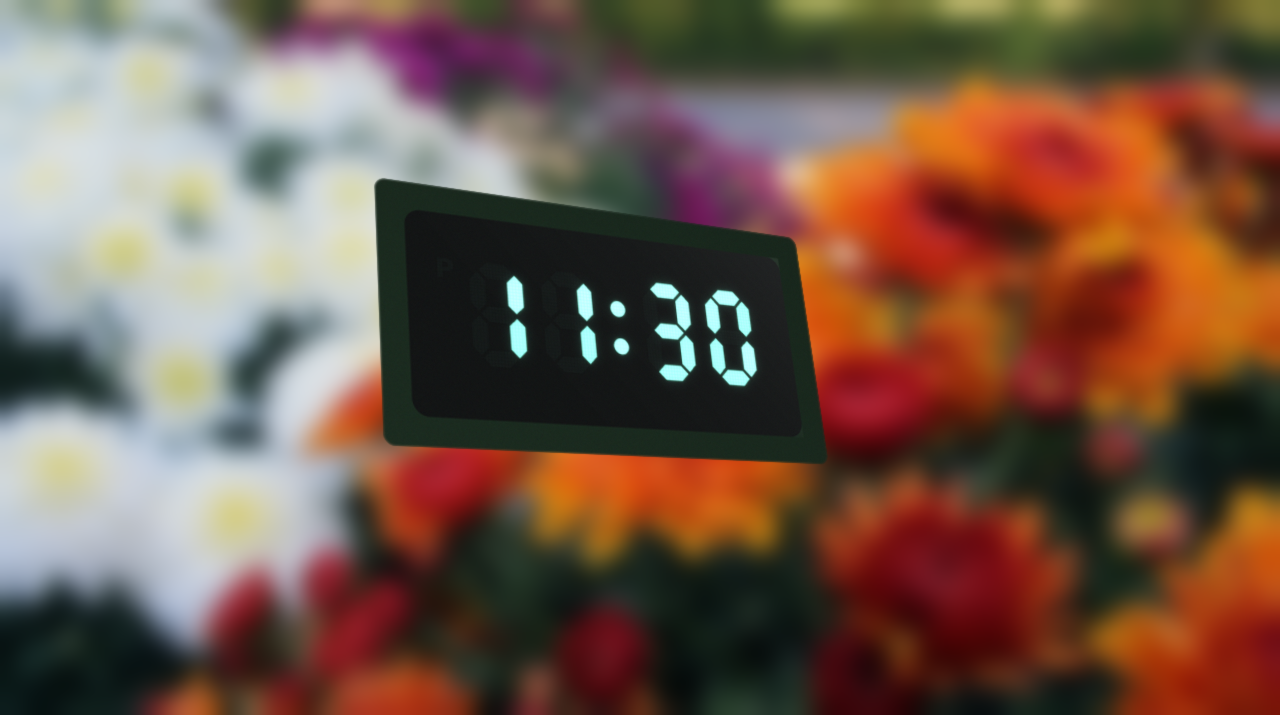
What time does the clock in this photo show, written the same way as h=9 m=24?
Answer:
h=11 m=30
